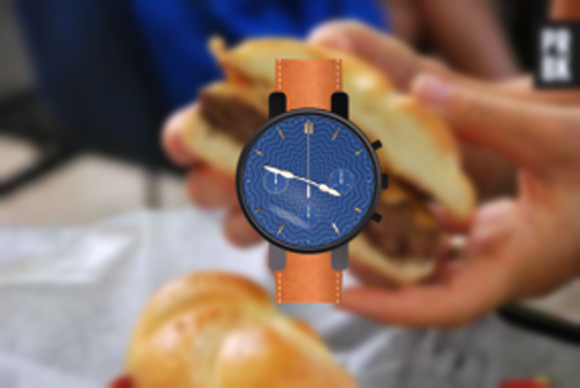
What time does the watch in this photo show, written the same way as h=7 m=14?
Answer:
h=3 m=48
